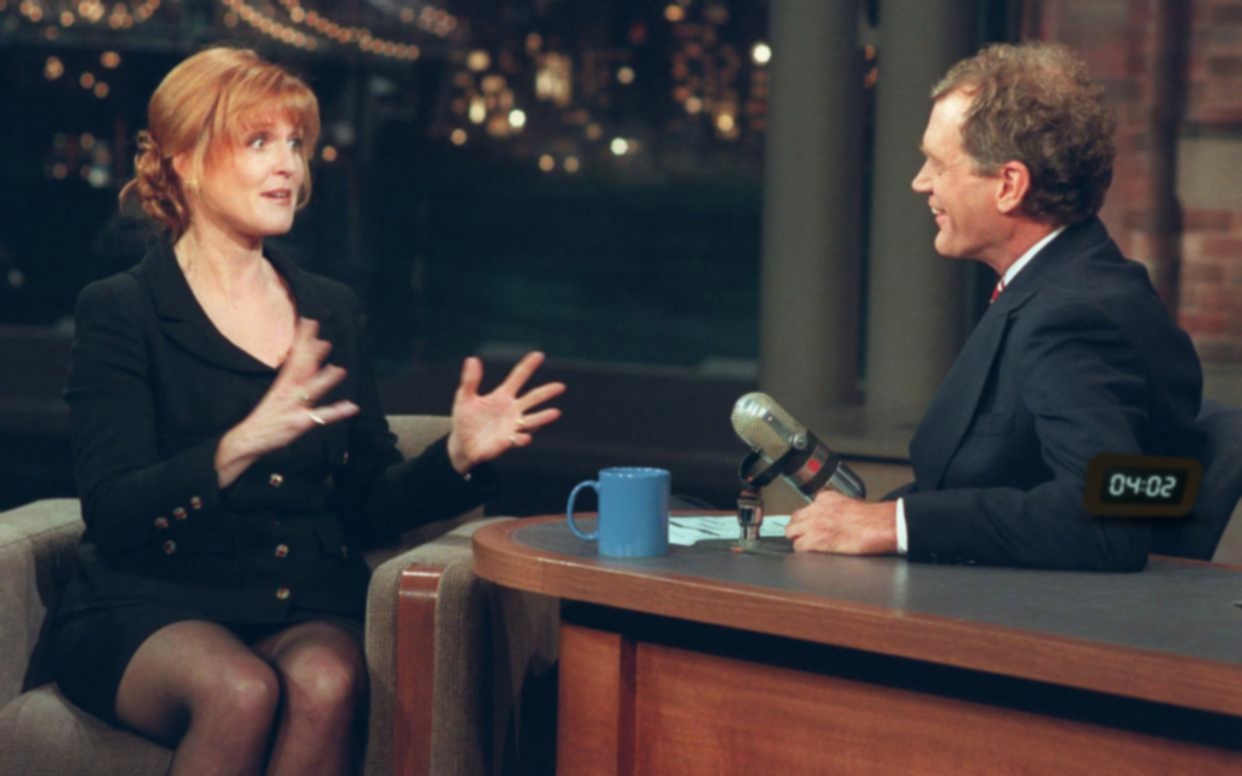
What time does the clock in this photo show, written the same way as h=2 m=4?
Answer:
h=4 m=2
